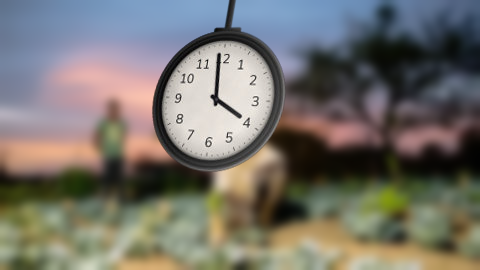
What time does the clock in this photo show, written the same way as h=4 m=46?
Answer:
h=3 m=59
